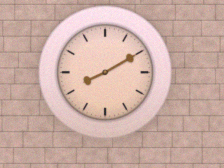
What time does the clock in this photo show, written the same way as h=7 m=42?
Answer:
h=8 m=10
